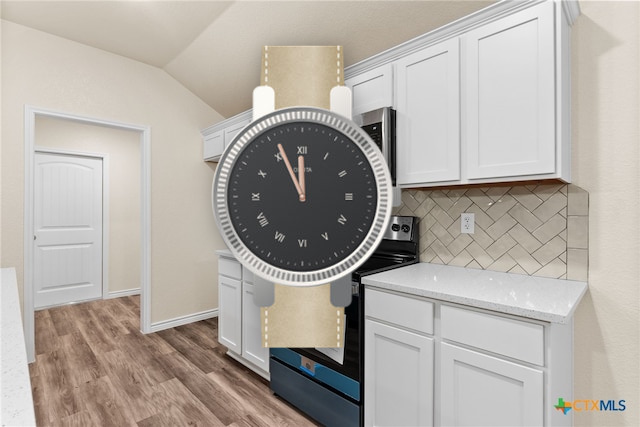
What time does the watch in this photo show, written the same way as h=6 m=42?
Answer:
h=11 m=56
